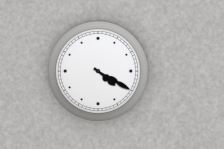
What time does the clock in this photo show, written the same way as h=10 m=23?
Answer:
h=4 m=20
